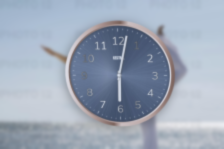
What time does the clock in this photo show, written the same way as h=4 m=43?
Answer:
h=6 m=2
